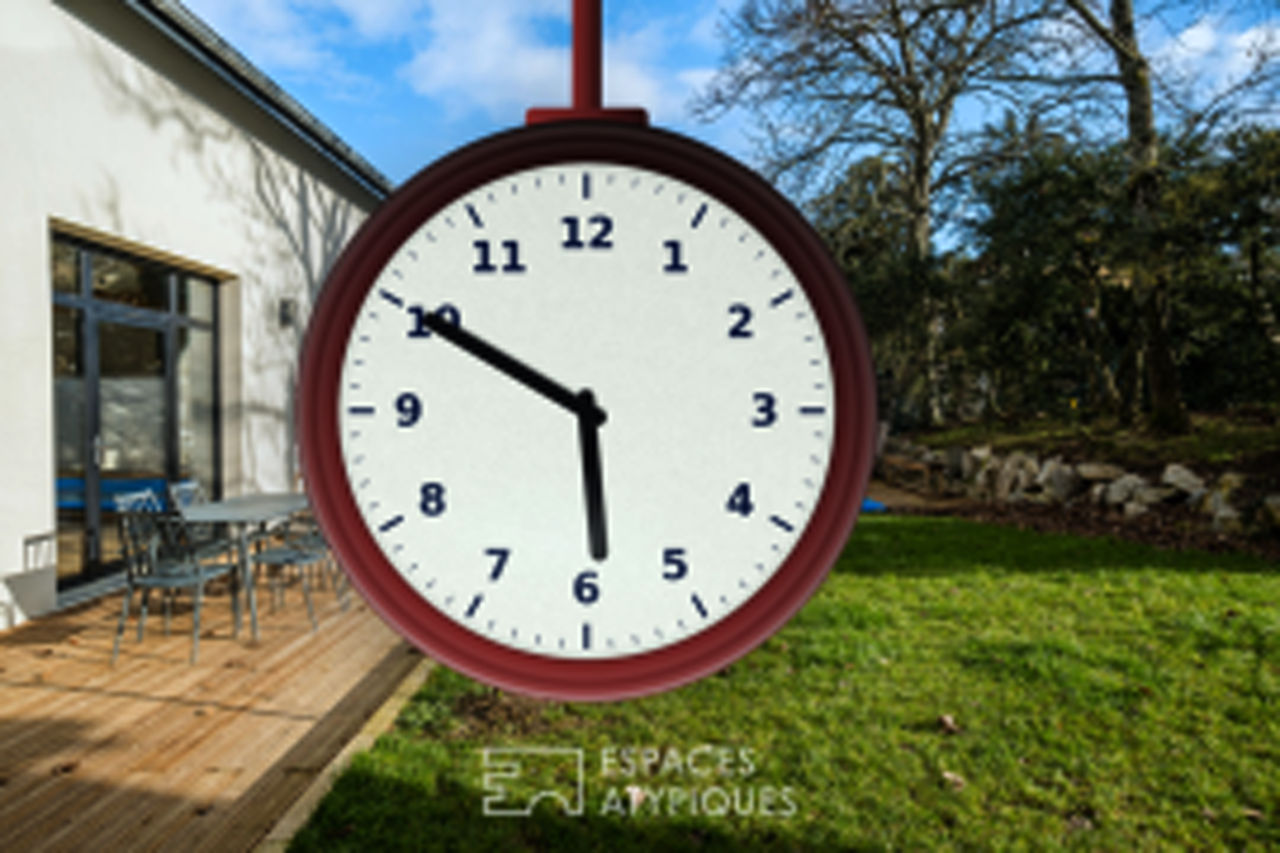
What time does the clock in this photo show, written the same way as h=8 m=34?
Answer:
h=5 m=50
